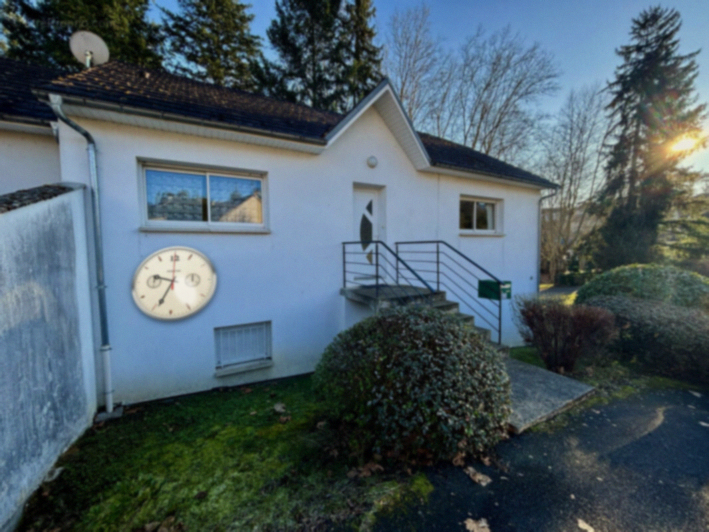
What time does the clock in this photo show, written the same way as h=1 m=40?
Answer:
h=9 m=34
